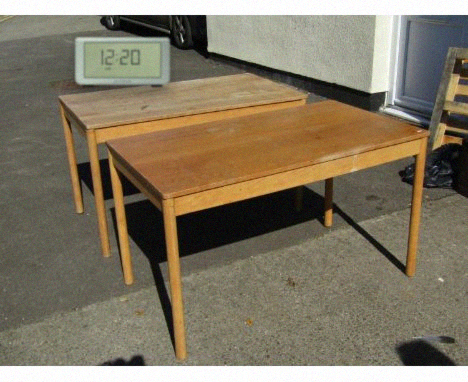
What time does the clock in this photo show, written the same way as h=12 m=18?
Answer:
h=12 m=20
